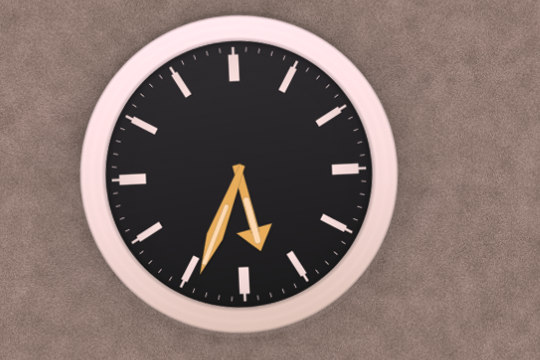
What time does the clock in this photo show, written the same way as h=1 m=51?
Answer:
h=5 m=34
